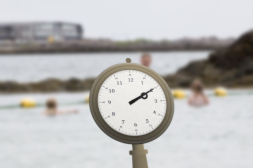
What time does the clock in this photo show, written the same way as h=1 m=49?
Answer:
h=2 m=10
